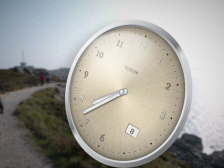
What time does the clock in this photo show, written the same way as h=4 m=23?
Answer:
h=7 m=37
